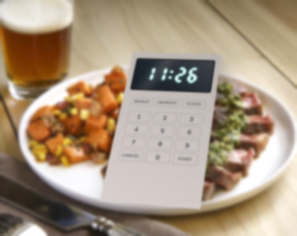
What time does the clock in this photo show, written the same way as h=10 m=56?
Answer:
h=11 m=26
